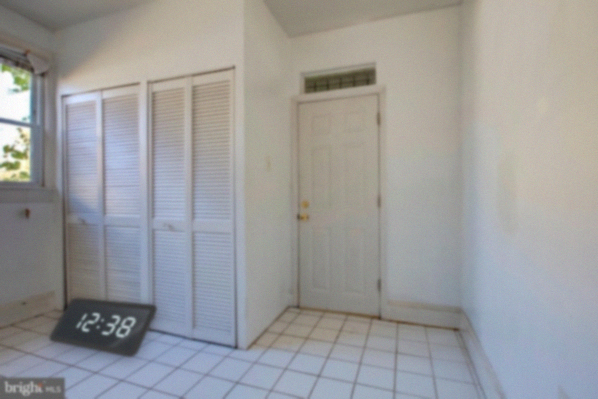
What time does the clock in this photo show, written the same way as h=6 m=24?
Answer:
h=12 m=38
